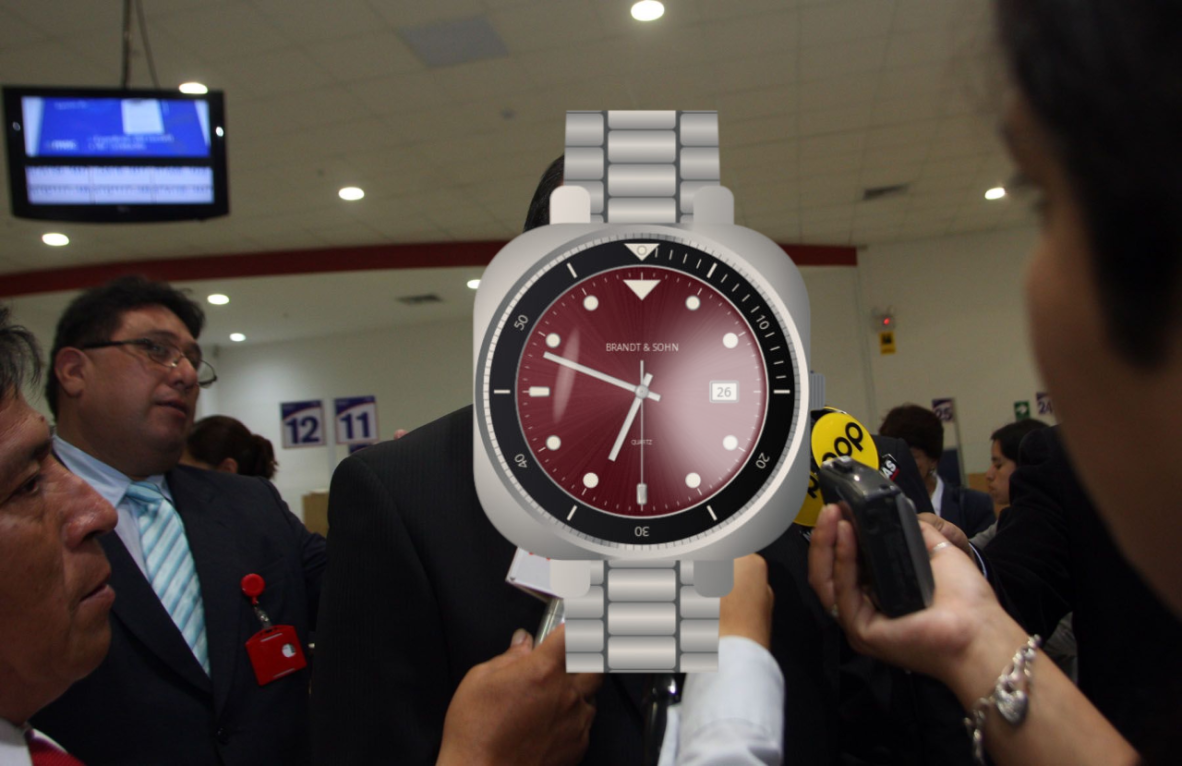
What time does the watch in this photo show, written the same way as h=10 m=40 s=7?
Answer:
h=6 m=48 s=30
